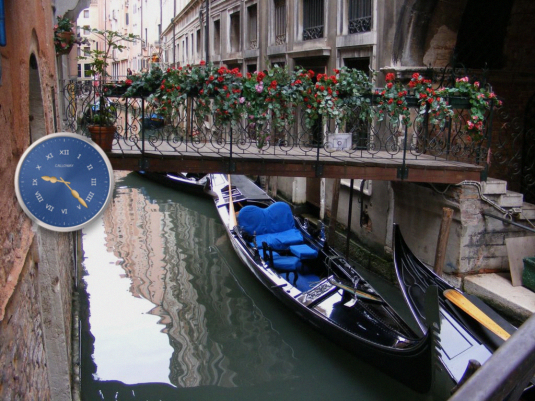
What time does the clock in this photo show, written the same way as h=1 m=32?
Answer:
h=9 m=23
